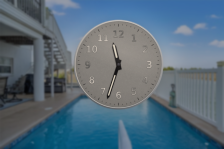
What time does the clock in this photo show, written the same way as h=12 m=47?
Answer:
h=11 m=33
